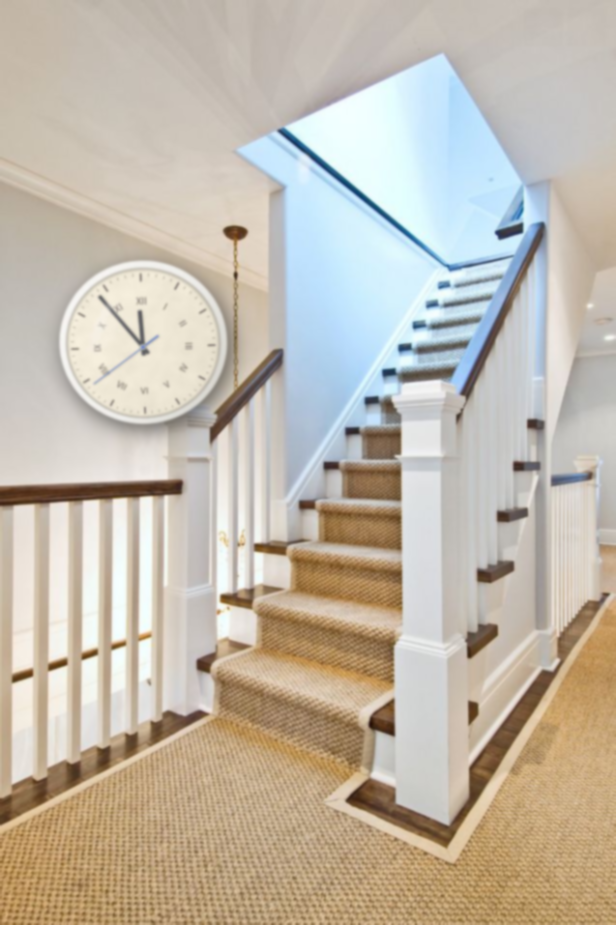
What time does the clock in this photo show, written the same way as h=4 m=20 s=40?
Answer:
h=11 m=53 s=39
